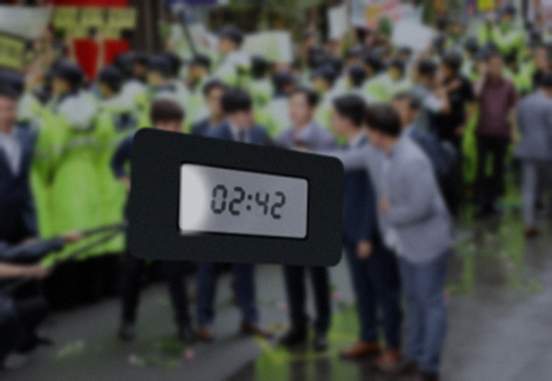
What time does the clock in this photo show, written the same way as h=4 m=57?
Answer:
h=2 m=42
